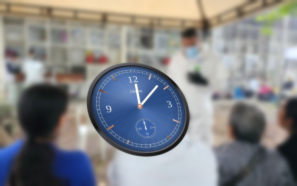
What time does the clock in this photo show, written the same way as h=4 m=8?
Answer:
h=12 m=8
